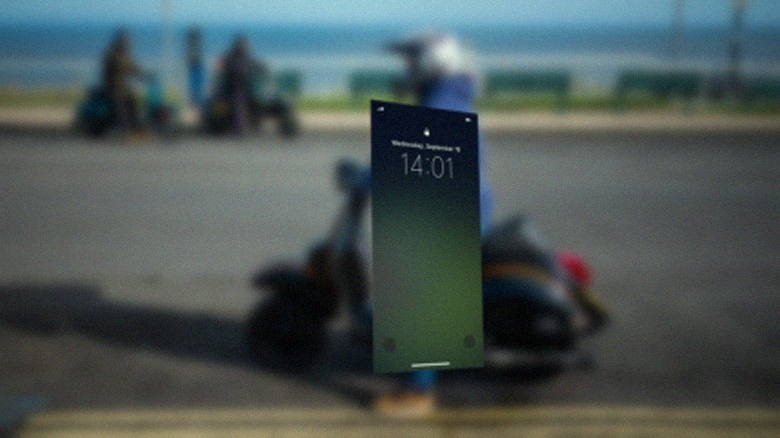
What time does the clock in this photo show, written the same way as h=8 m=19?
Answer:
h=14 m=1
